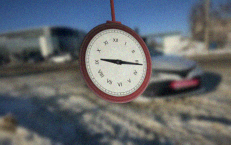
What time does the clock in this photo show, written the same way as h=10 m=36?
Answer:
h=9 m=16
